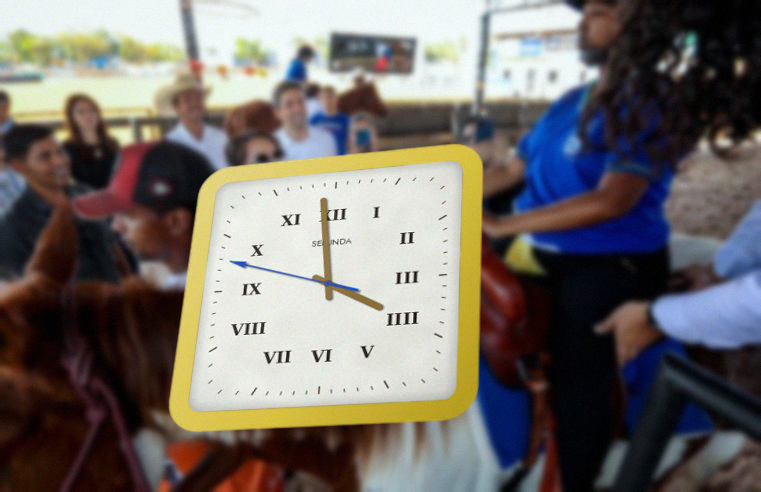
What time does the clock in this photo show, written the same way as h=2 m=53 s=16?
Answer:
h=3 m=58 s=48
